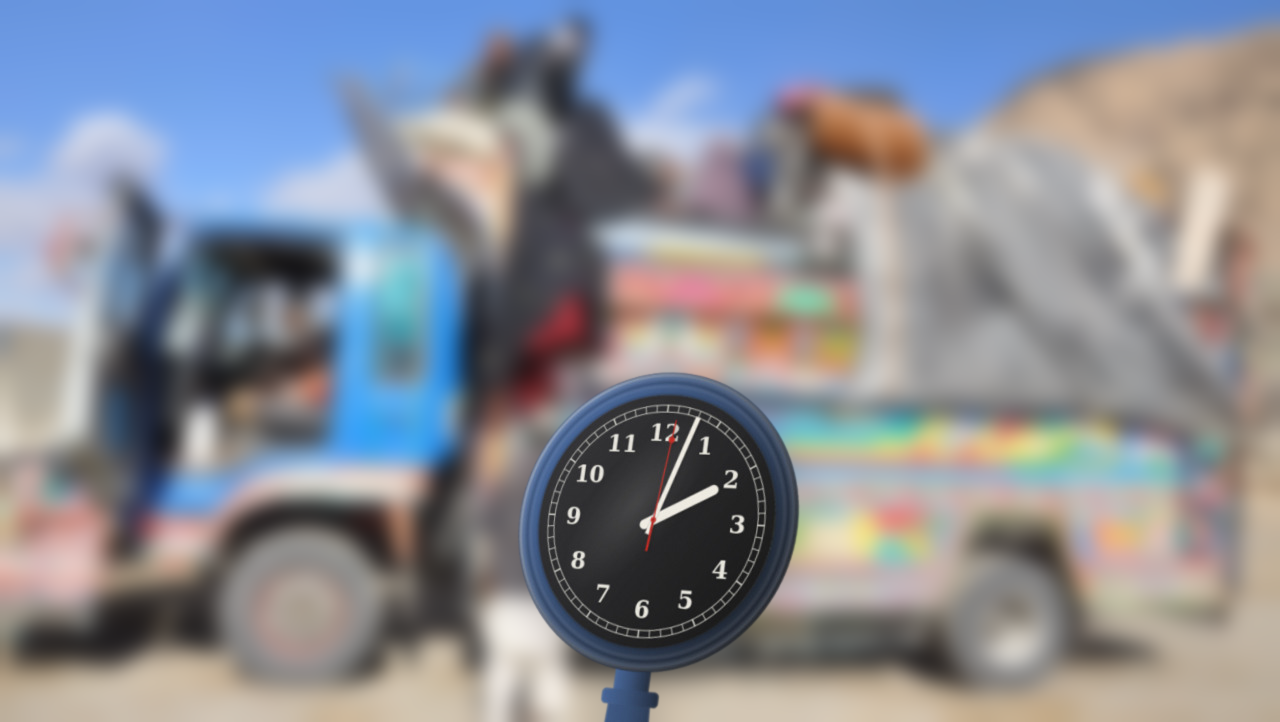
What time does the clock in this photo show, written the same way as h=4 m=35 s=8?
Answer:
h=2 m=3 s=1
